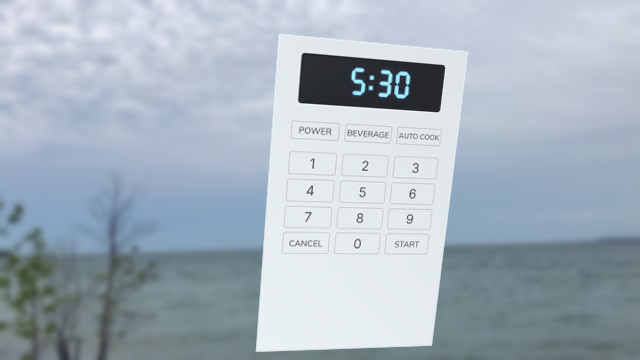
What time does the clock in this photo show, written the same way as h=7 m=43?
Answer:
h=5 m=30
